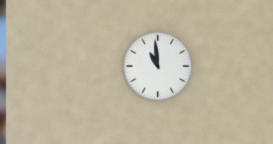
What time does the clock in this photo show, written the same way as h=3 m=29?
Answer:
h=10 m=59
